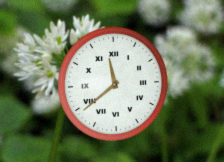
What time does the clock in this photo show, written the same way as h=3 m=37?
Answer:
h=11 m=39
